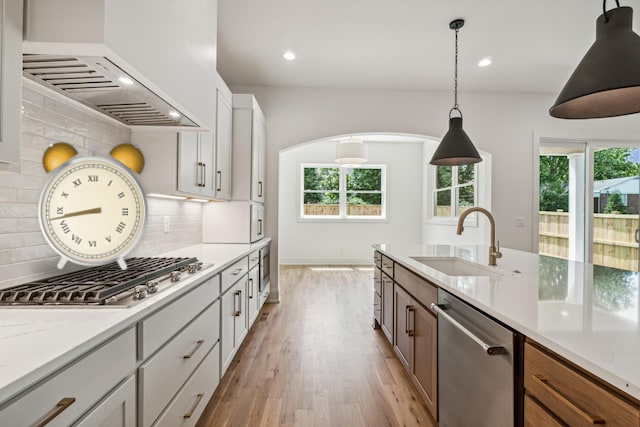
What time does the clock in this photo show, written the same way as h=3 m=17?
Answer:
h=8 m=43
